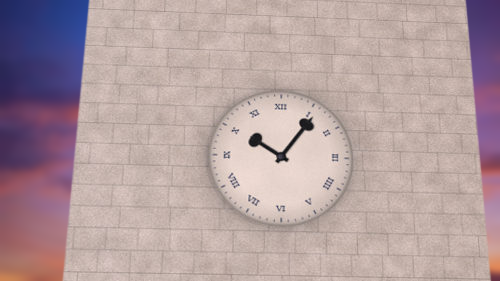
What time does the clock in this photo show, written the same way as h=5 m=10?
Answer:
h=10 m=6
